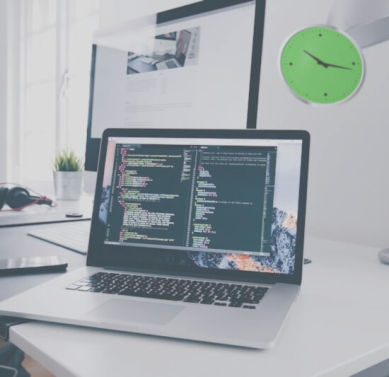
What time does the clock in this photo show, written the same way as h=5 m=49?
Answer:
h=10 m=17
